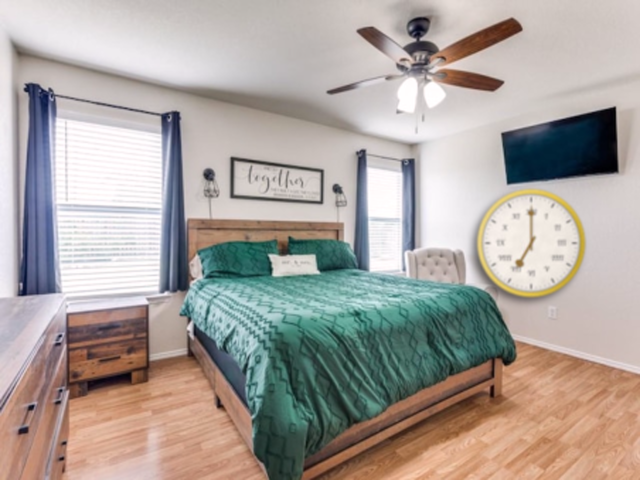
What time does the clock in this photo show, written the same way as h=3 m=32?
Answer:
h=7 m=0
